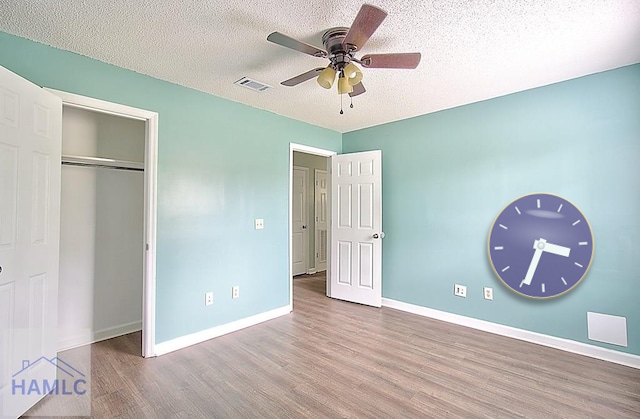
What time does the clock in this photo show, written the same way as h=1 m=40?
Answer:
h=3 m=34
